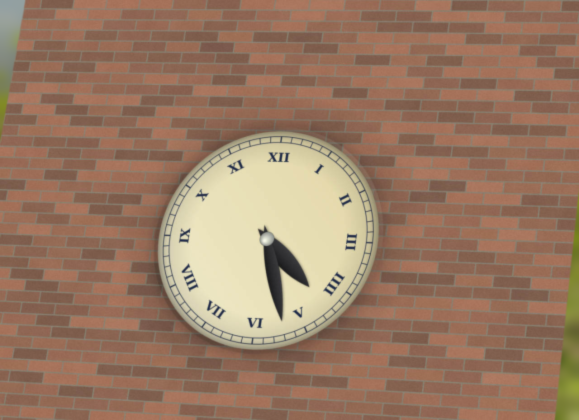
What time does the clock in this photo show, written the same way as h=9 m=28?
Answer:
h=4 m=27
